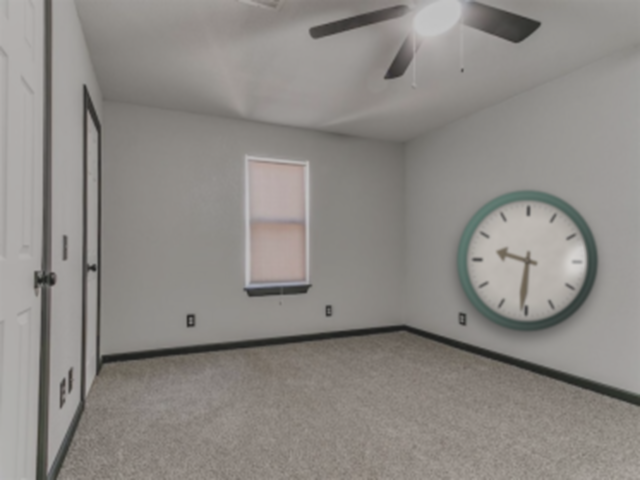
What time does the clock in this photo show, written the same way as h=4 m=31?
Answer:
h=9 m=31
